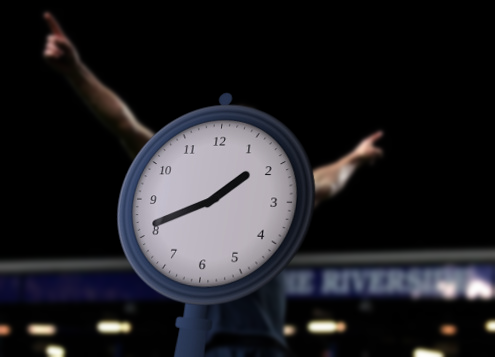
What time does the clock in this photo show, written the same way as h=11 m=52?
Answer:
h=1 m=41
